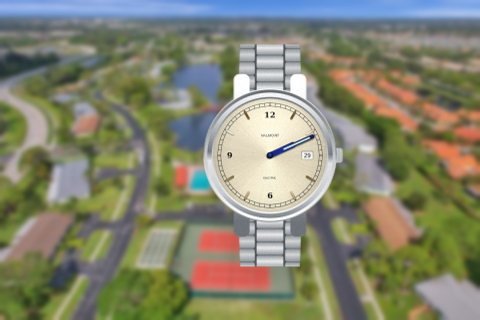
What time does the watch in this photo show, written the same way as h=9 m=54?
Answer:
h=2 m=11
